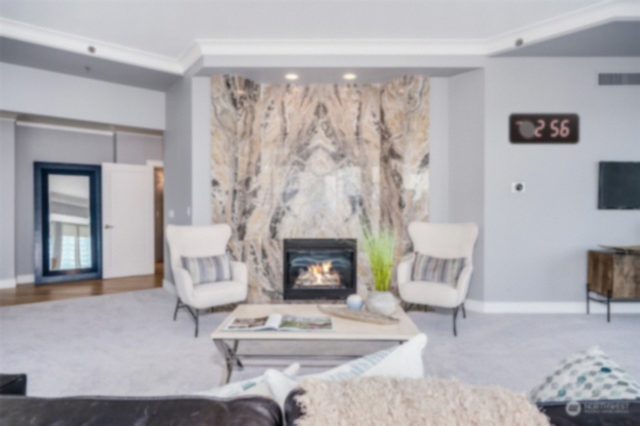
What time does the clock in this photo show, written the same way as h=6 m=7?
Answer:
h=2 m=56
